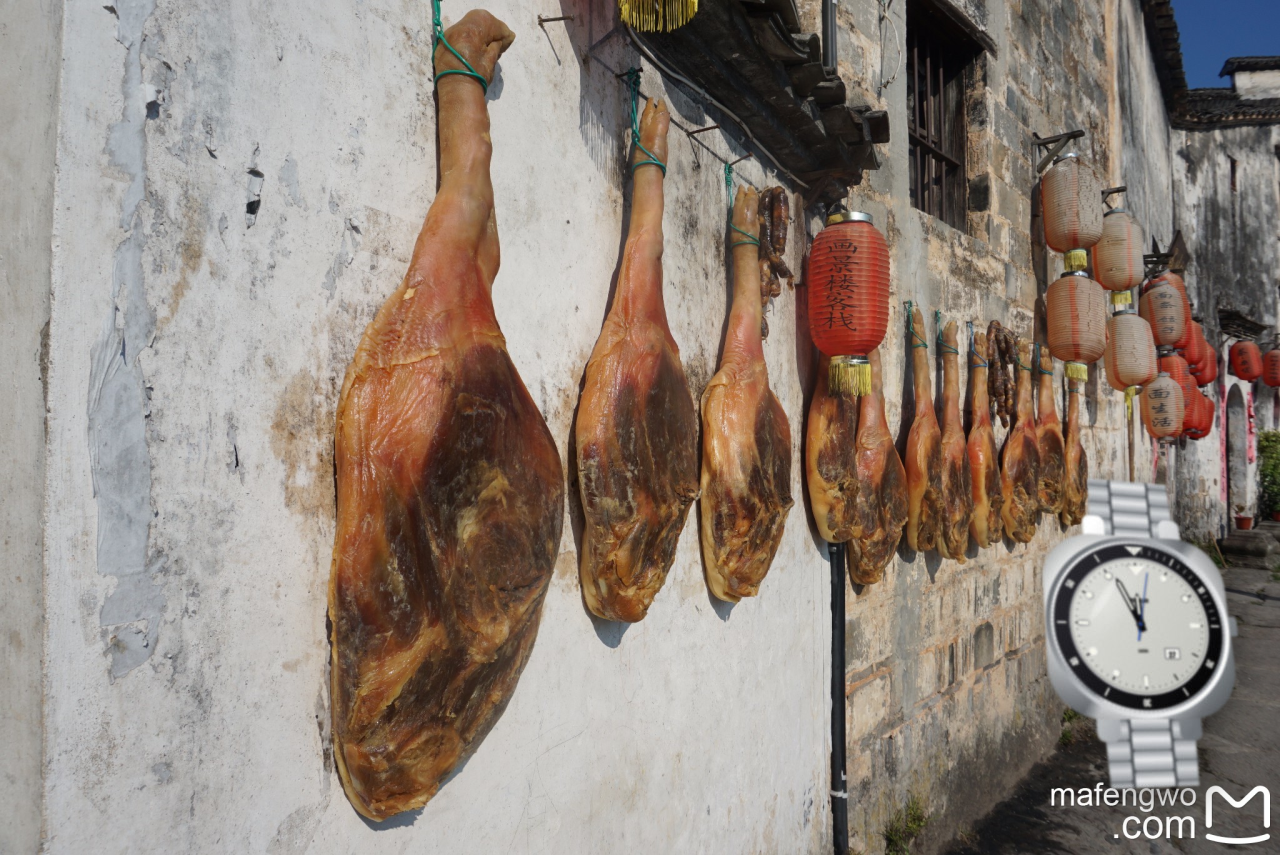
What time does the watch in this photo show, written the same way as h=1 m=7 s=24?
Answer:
h=11 m=56 s=2
